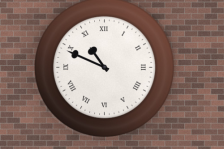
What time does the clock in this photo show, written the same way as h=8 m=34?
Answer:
h=10 m=49
